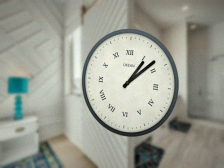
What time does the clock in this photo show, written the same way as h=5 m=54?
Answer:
h=1 m=8
